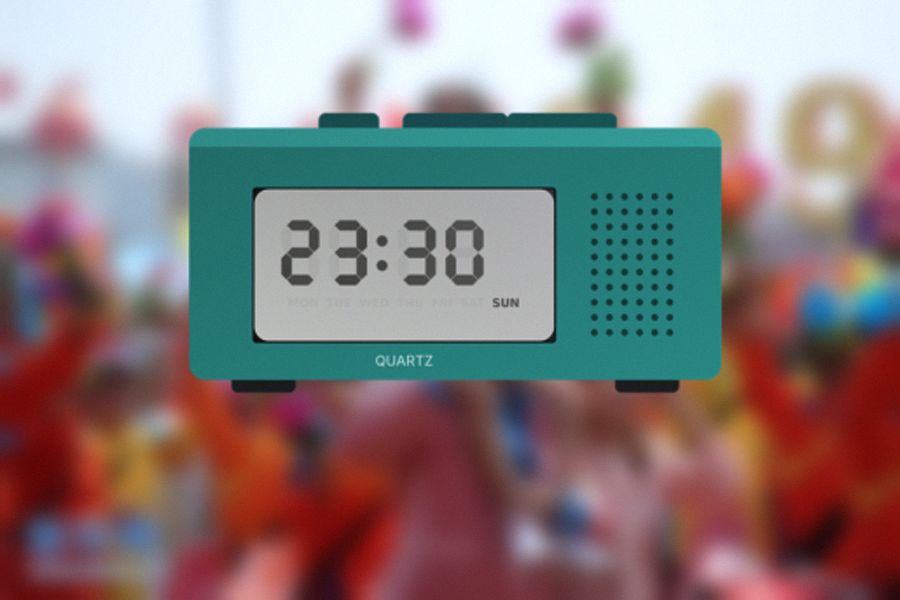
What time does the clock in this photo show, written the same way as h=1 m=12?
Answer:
h=23 m=30
